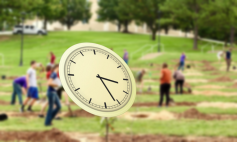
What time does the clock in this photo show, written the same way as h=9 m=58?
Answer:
h=3 m=26
